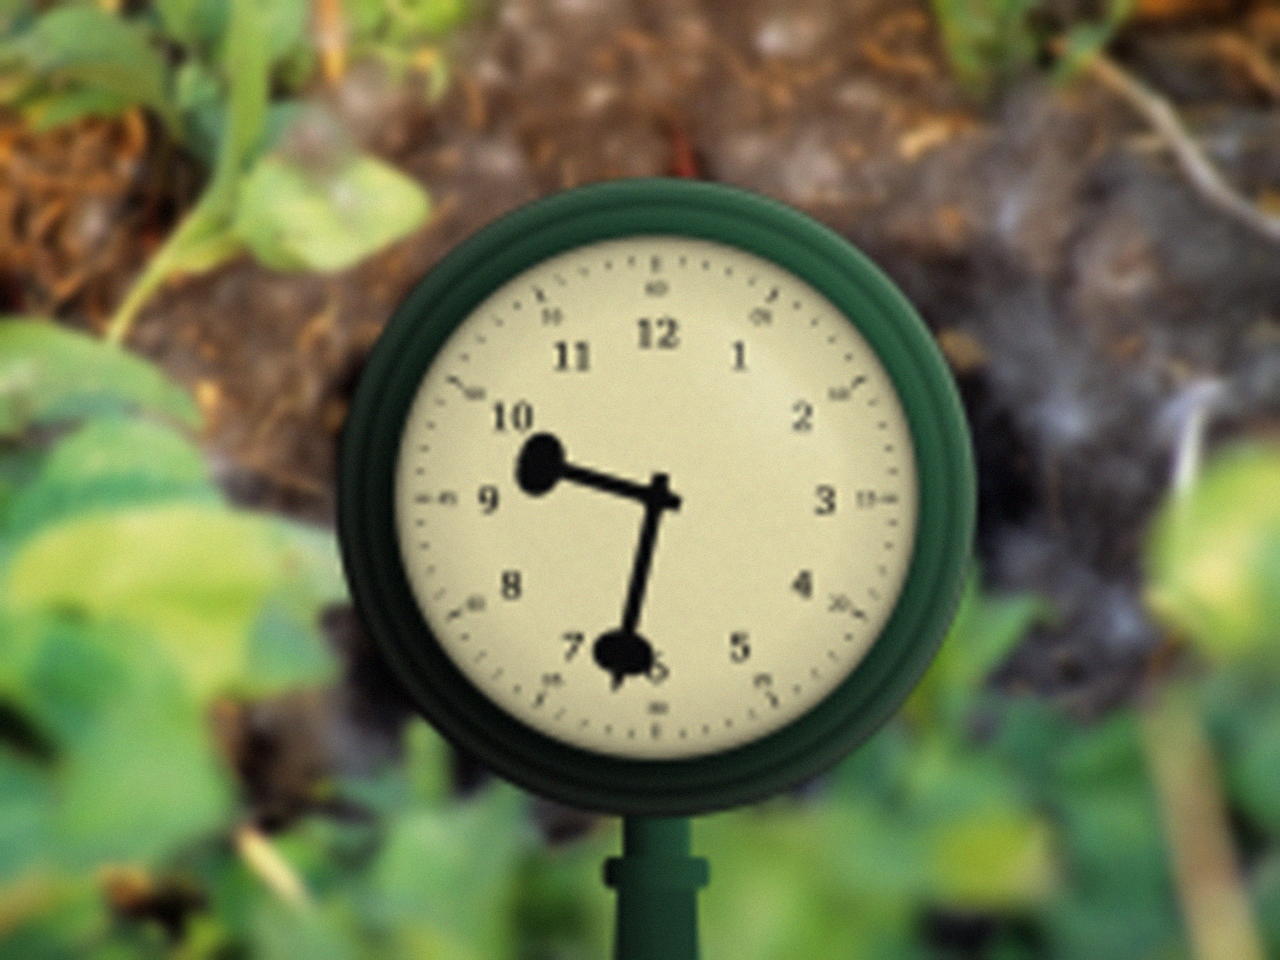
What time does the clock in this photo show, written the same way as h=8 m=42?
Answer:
h=9 m=32
